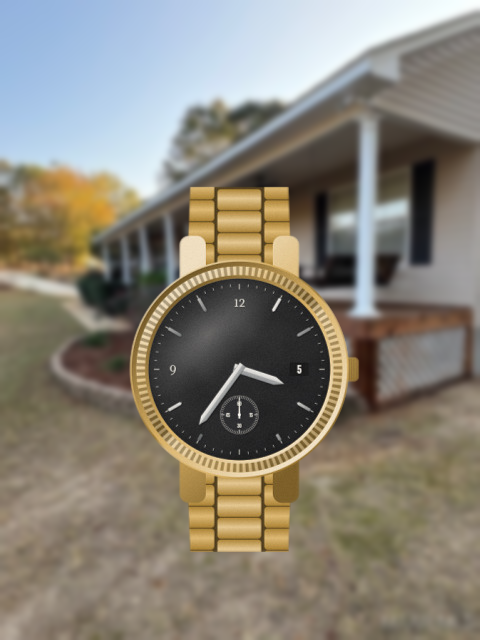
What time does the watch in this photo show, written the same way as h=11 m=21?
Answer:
h=3 m=36
